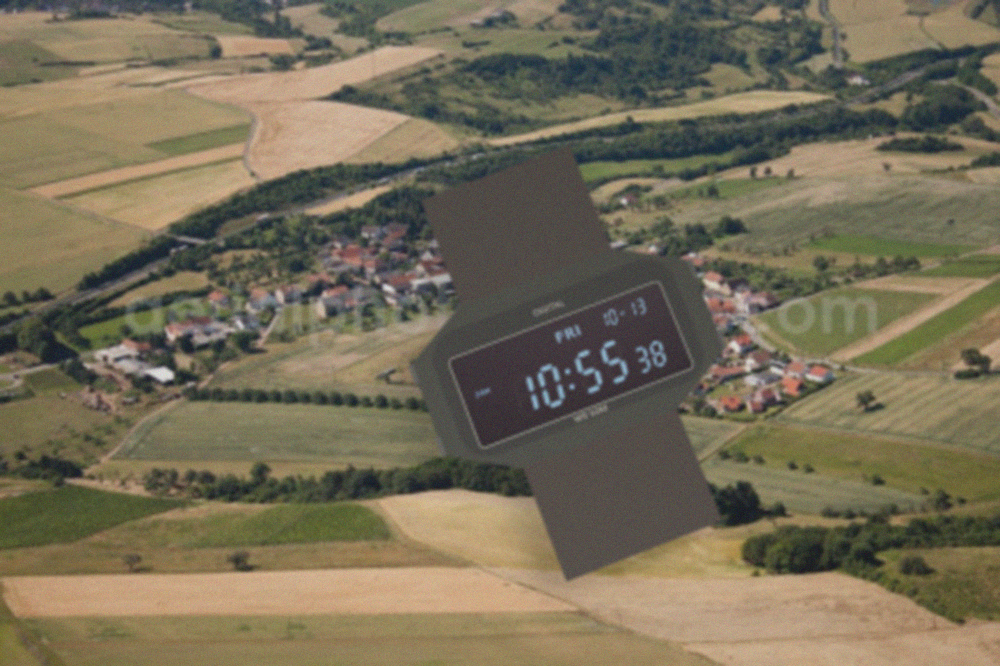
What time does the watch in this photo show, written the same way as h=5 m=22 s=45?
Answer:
h=10 m=55 s=38
